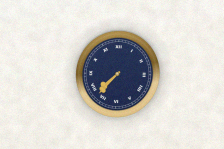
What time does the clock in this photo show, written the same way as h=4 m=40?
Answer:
h=7 m=37
